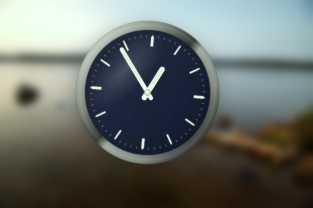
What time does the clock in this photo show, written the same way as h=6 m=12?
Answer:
h=12 m=54
